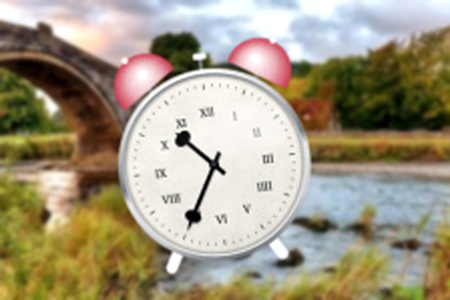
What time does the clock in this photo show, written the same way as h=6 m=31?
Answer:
h=10 m=35
